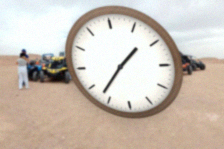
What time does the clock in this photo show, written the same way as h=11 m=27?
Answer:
h=1 m=37
